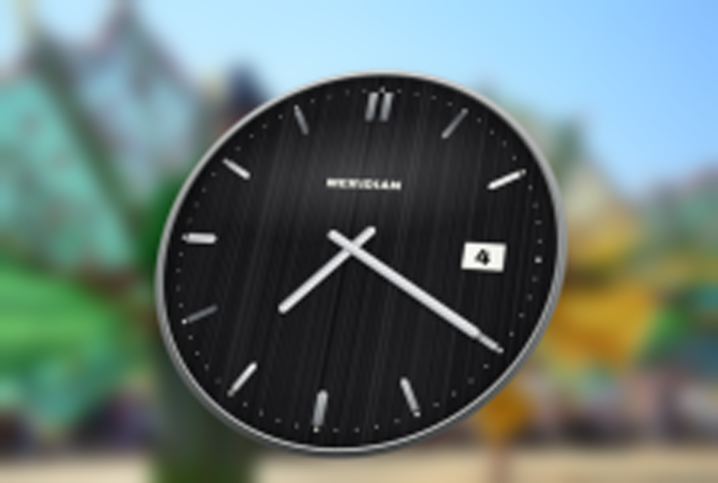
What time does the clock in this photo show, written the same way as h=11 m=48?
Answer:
h=7 m=20
